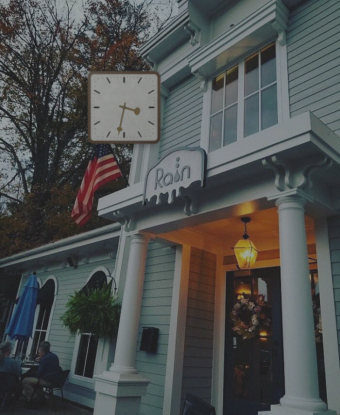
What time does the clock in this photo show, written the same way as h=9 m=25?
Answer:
h=3 m=32
